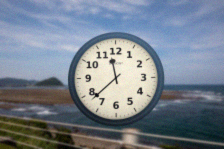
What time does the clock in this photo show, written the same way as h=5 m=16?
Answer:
h=11 m=38
